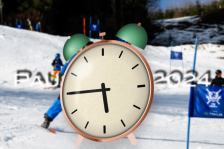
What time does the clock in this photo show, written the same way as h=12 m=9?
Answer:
h=5 m=45
